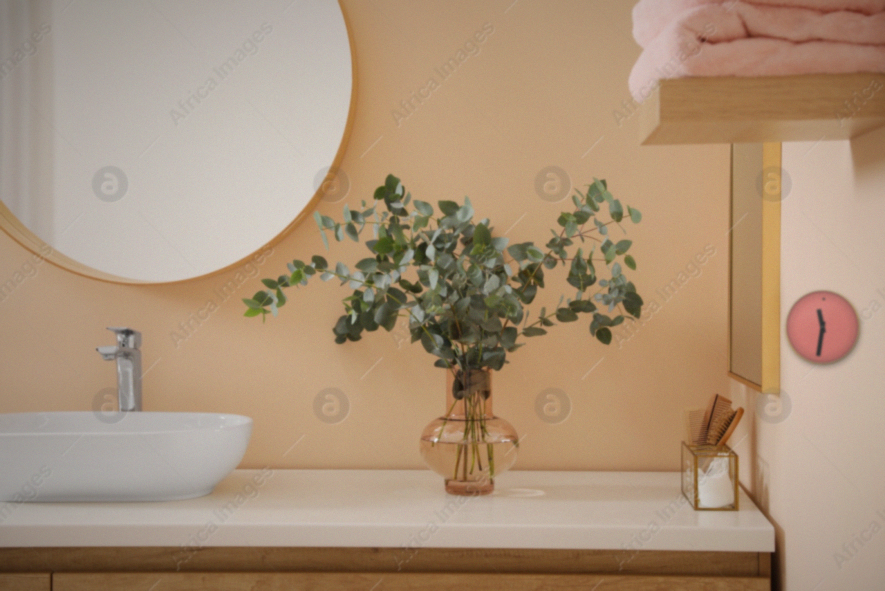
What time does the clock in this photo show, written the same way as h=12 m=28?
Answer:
h=11 m=31
